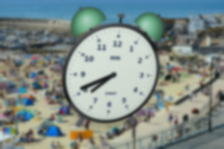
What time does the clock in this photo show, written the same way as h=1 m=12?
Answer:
h=7 m=41
